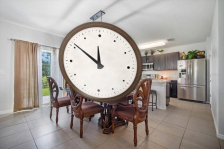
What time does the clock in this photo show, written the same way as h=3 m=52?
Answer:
h=11 m=51
